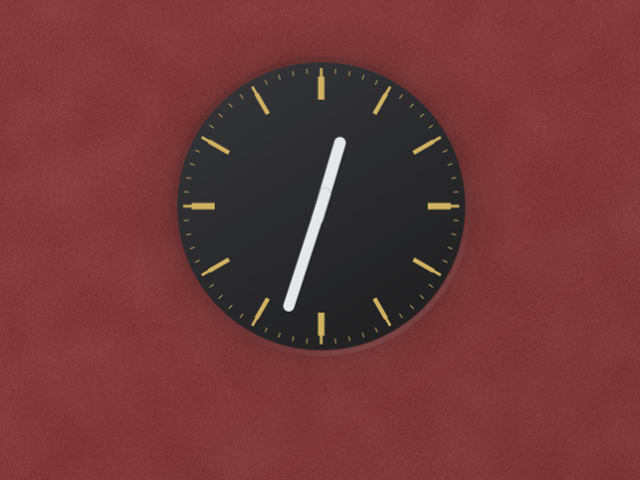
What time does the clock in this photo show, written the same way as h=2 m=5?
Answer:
h=12 m=33
